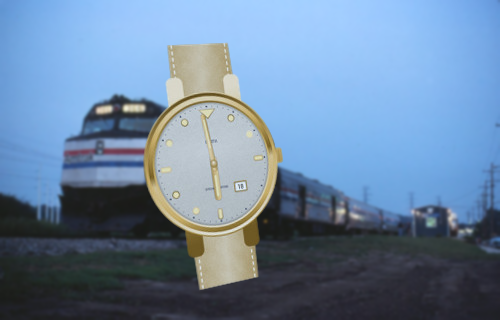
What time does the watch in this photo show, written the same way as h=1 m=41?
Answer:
h=5 m=59
